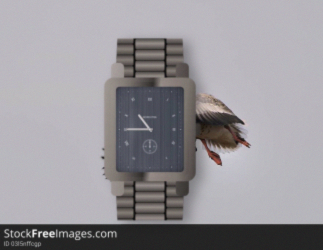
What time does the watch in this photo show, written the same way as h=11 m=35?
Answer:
h=10 m=45
